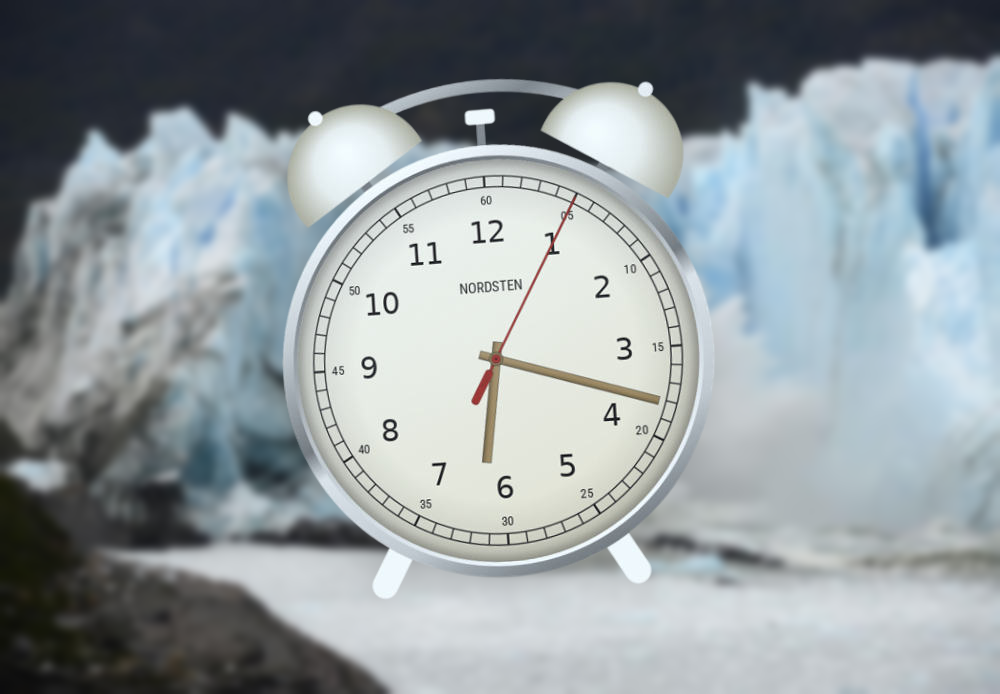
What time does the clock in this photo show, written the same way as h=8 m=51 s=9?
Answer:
h=6 m=18 s=5
